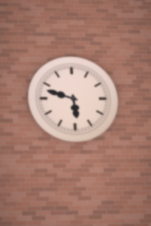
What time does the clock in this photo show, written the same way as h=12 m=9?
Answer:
h=5 m=48
